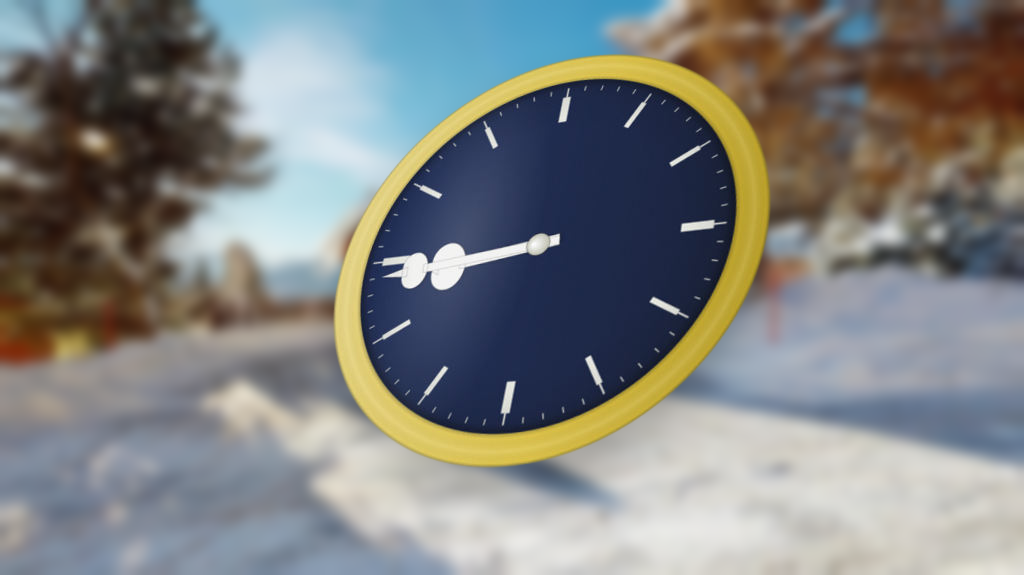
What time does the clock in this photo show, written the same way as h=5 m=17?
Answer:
h=8 m=44
